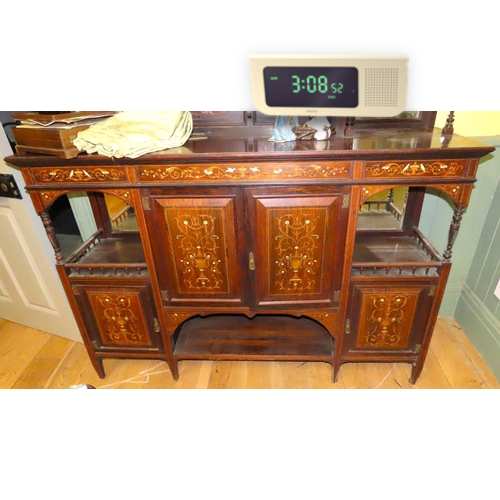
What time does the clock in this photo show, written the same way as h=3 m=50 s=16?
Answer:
h=3 m=8 s=52
